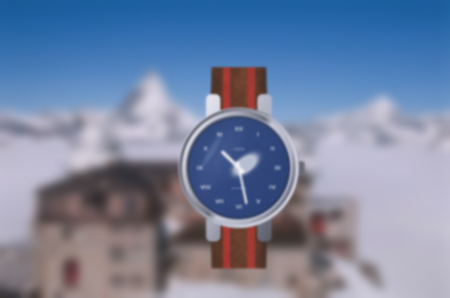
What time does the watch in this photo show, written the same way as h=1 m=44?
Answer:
h=10 m=28
